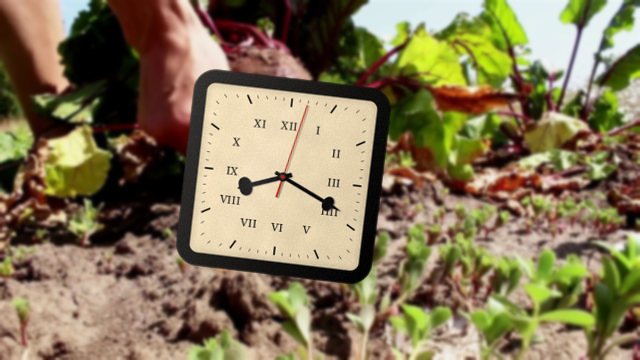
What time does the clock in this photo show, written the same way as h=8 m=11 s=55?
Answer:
h=8 m=19 s=2
